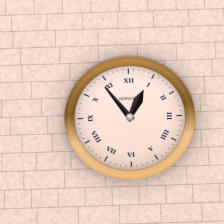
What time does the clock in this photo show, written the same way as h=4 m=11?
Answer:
h=12 m=54
